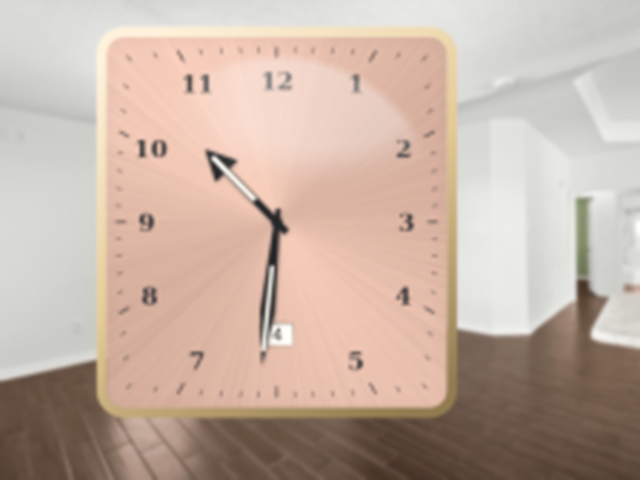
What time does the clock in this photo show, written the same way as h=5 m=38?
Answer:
h=10 m=31
